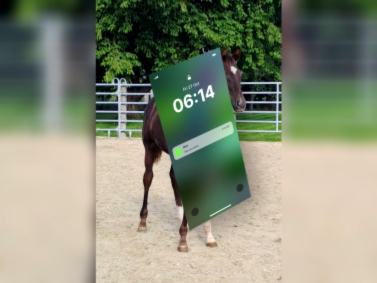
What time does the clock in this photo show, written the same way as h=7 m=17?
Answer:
h=6 m=14
